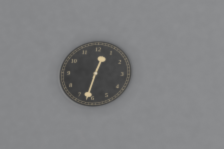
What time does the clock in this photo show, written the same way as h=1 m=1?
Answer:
h=12 m=32
